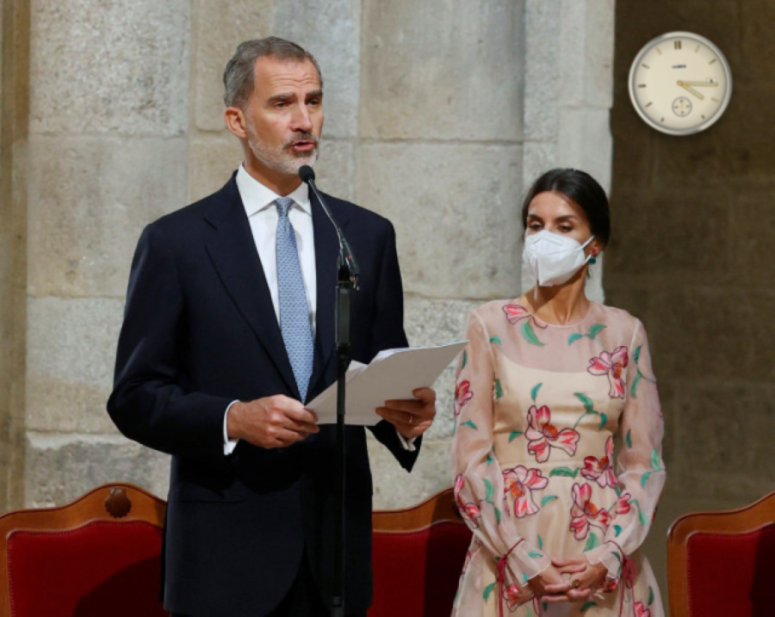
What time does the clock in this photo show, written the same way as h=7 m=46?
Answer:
h=4 m=16
